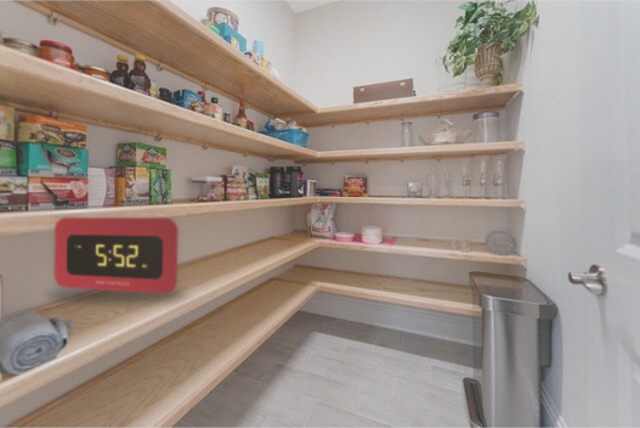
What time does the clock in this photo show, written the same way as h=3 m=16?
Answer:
h=5 m=52
